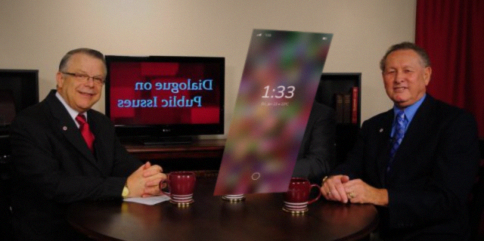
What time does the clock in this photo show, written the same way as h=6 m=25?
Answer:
h=1 m=33
